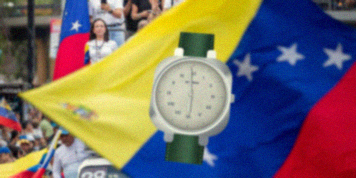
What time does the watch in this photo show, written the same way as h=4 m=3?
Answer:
h=5 m=59
